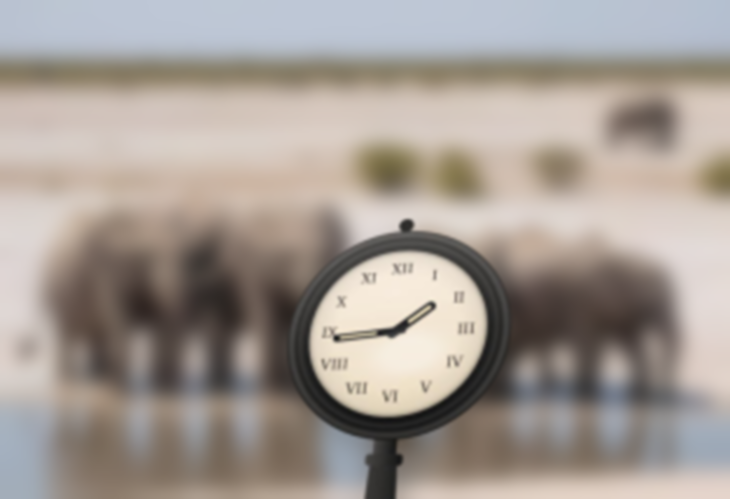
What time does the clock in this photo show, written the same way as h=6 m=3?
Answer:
h=1 m=44
